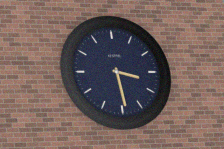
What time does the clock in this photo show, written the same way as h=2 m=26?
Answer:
h=3 m=29
